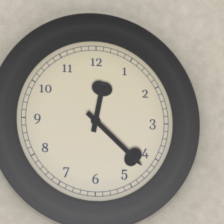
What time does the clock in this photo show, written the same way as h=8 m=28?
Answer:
h=12 m=22
